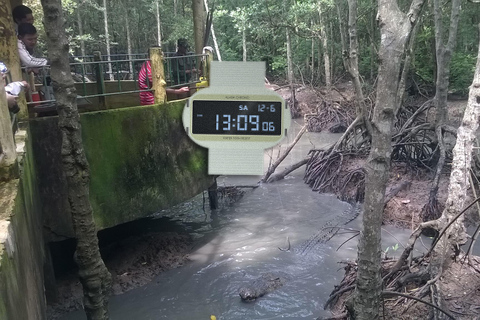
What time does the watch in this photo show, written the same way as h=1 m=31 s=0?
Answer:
h=13 m=9 s=6
